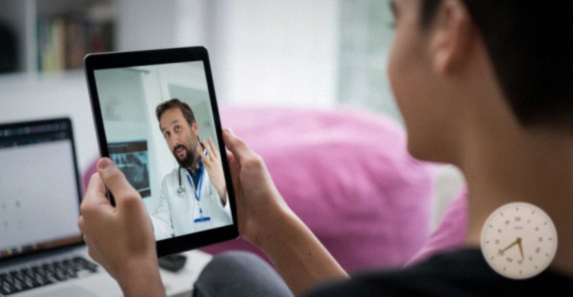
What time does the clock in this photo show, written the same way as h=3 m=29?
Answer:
h=5 m=40
